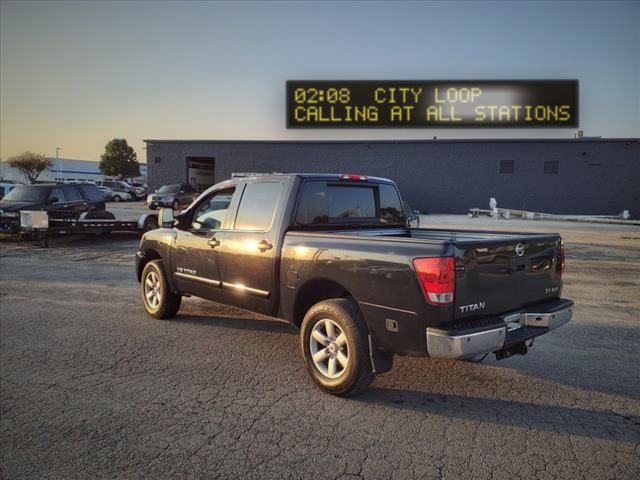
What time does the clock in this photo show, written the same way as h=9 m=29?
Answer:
h=2 m=8
